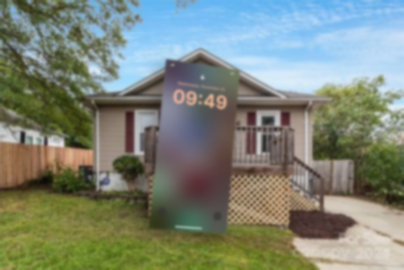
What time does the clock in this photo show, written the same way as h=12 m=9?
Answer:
h=9 m=49
